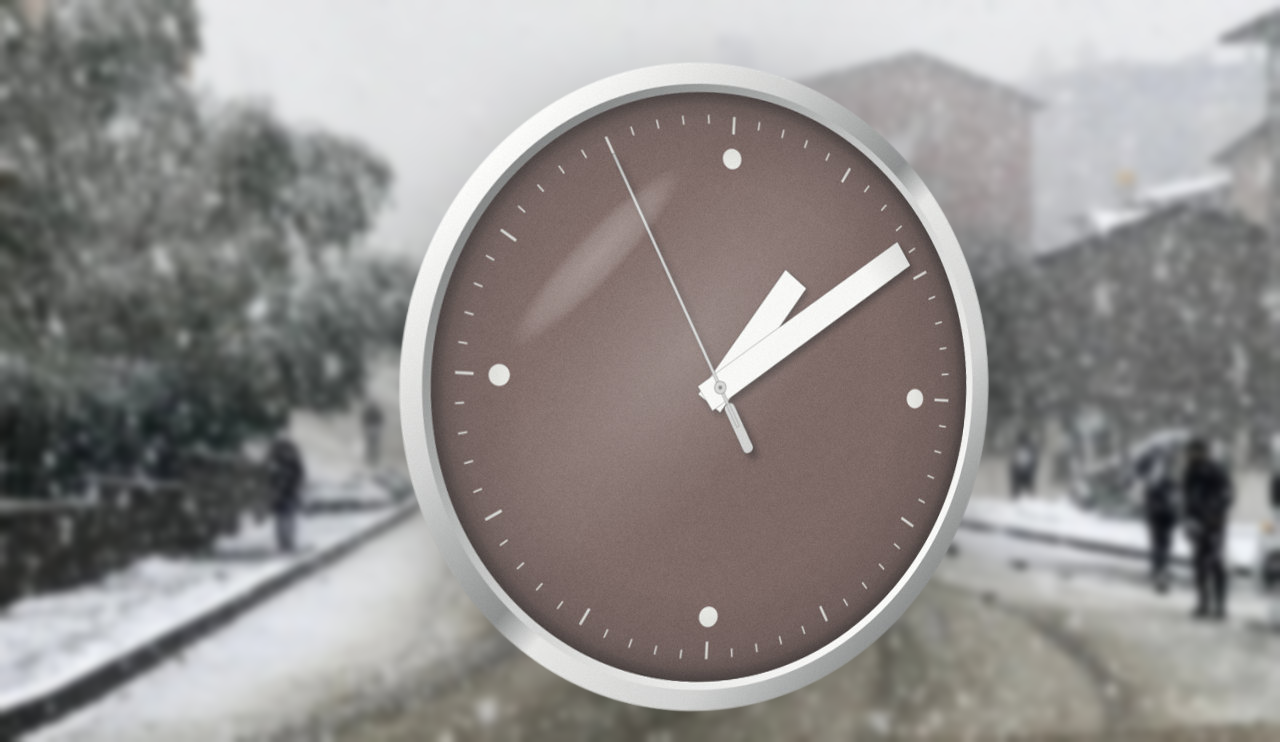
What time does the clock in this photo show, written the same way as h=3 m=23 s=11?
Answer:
h=1 m=8 s=55
